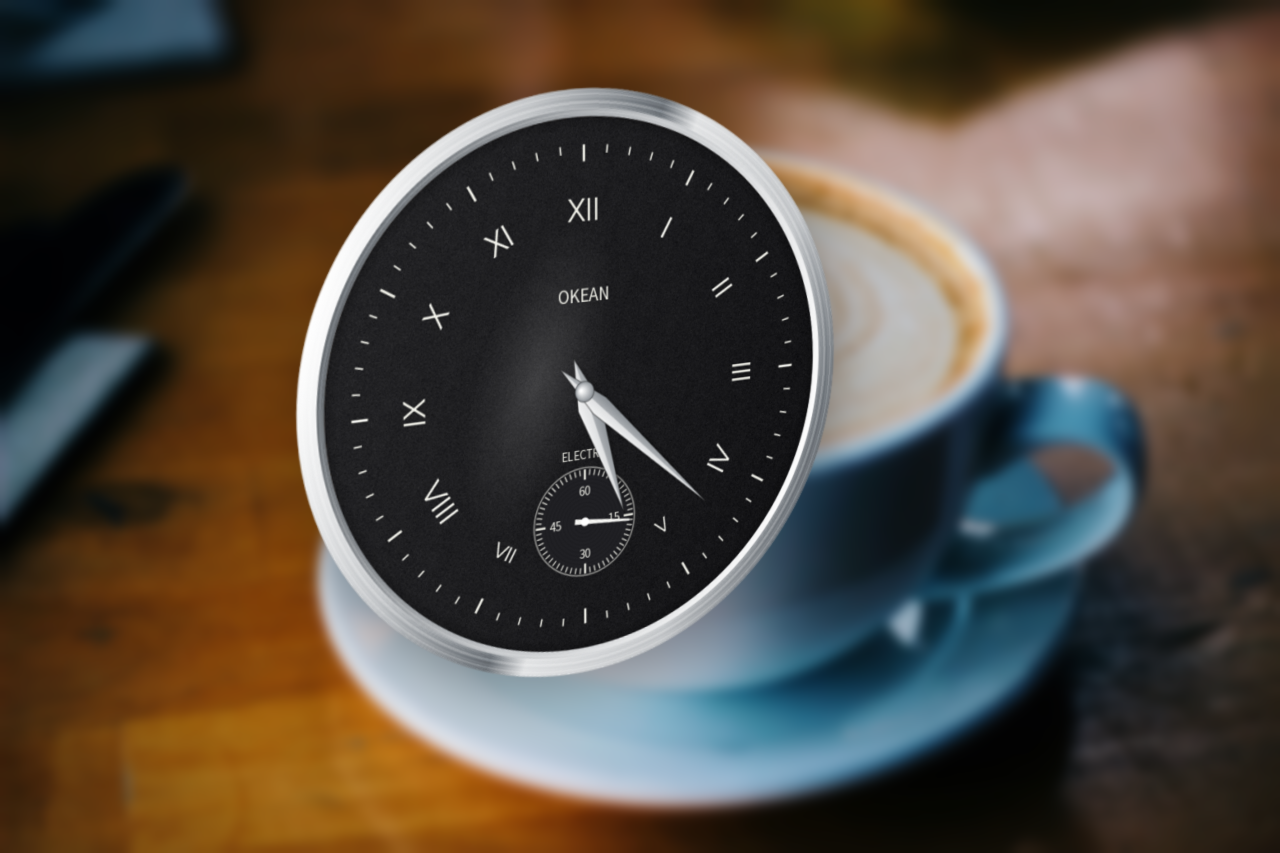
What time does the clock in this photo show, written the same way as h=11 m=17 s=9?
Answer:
h=5 m=22 s=16
